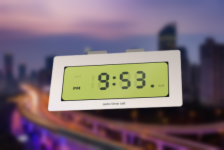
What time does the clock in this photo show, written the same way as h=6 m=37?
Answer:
h=9 m=53
